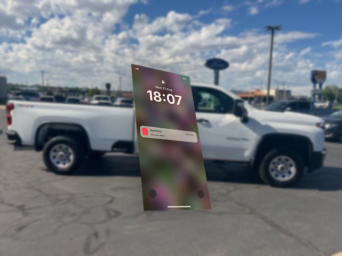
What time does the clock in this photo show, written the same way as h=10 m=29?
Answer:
h=18 m=7
